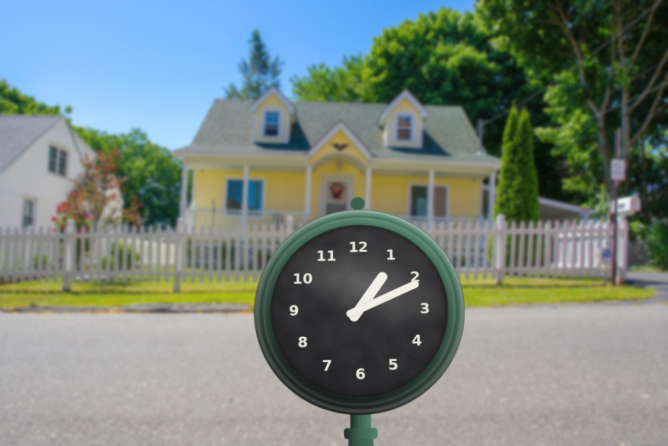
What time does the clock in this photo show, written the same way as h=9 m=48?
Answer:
h=1 m=11
